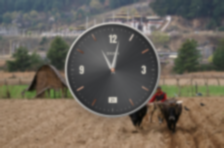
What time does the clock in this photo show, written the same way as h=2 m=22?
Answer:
h=11 m=2
